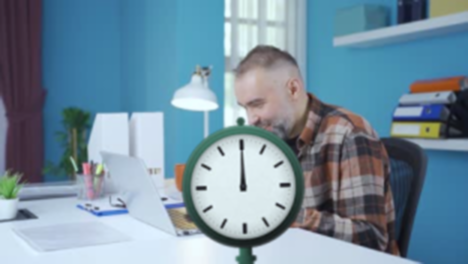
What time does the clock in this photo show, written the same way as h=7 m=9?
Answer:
h=12 m=0
